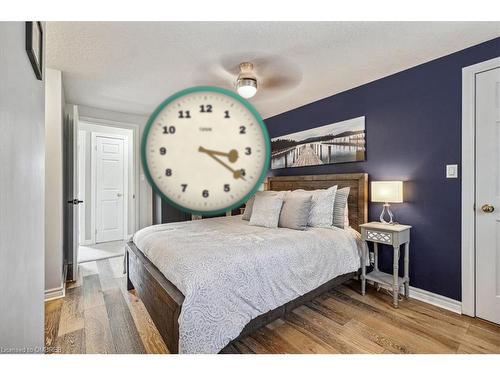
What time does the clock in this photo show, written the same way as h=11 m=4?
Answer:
h=3 m=21
